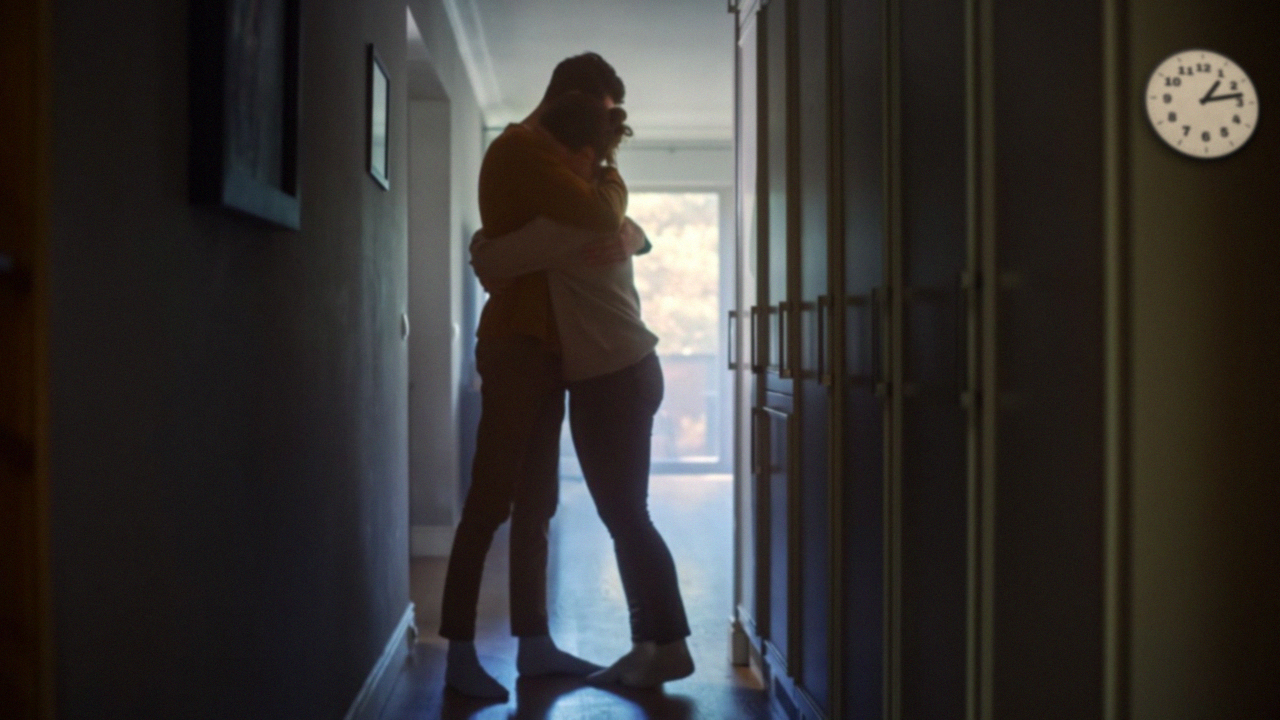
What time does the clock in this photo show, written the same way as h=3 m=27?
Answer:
h=1 m=13
